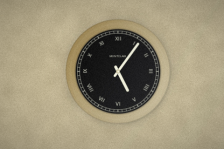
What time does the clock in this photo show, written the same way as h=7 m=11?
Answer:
h=5 m=6
